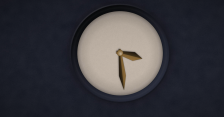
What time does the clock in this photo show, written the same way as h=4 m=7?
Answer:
h=3 m=29
